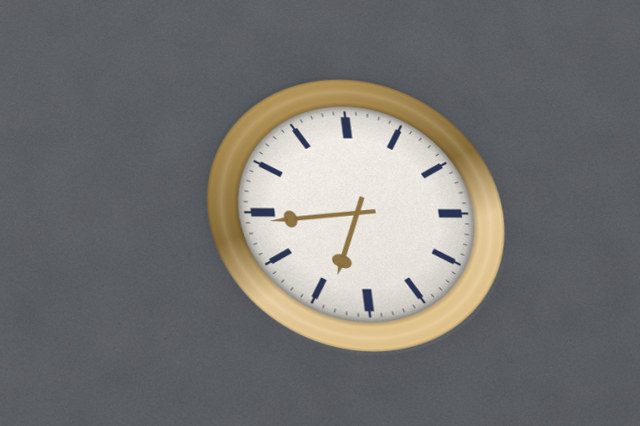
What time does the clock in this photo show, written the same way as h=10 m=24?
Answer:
h=6 m=44
